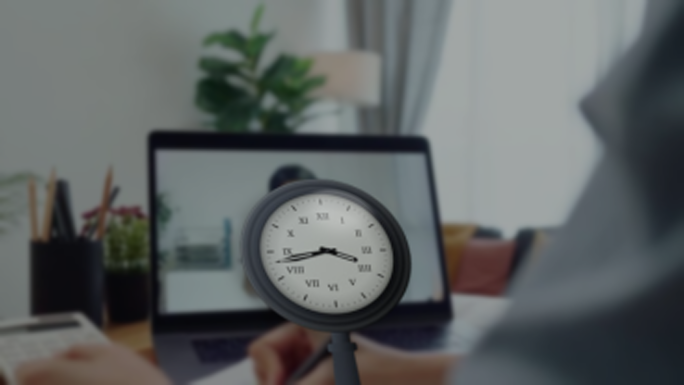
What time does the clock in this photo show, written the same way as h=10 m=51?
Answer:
h=3 m=43
